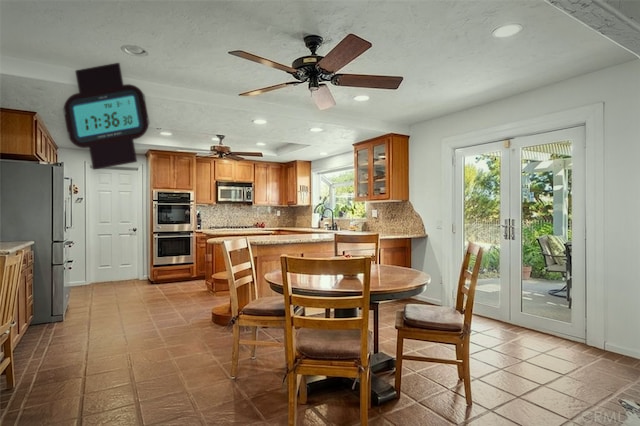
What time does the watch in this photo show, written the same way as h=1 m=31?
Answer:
h=17 m=36
